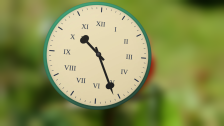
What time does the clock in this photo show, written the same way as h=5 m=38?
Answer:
h=10 m=26
